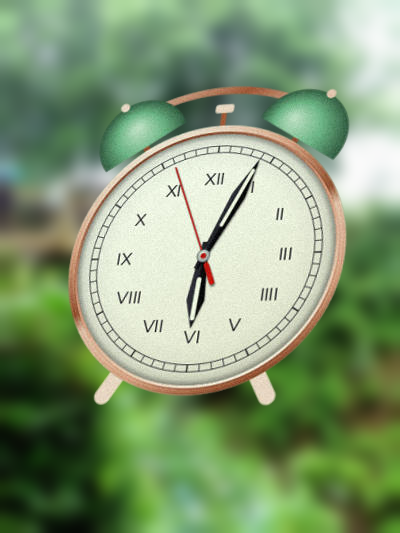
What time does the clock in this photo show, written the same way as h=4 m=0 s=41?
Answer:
h=6 m=3 s=56
